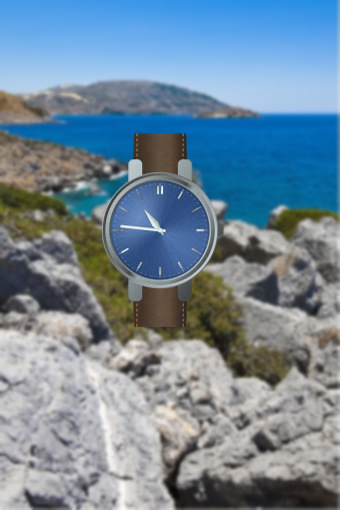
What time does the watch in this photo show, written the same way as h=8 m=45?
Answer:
h=10 m=46
